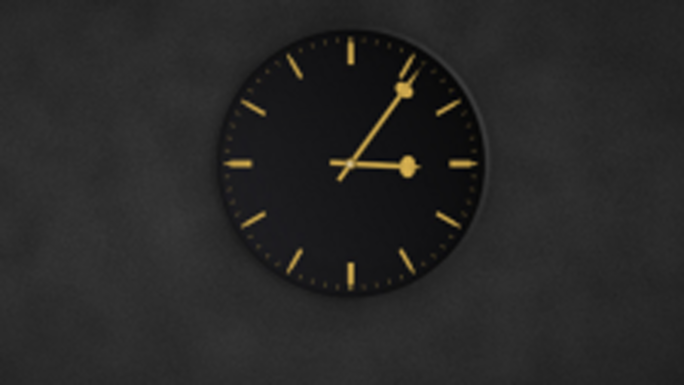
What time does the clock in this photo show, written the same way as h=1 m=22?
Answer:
h=3 m=6
